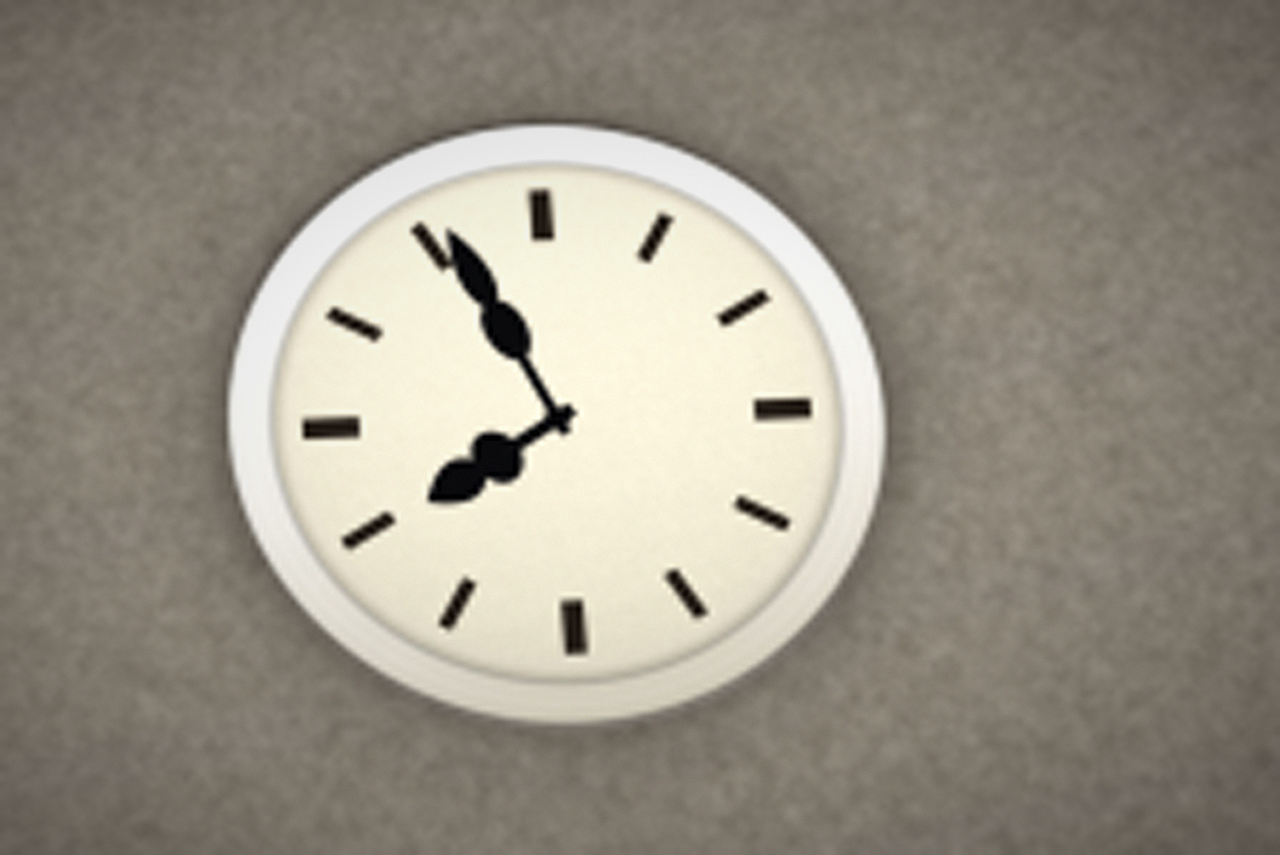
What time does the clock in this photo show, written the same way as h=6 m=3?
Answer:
h=7 m=56
